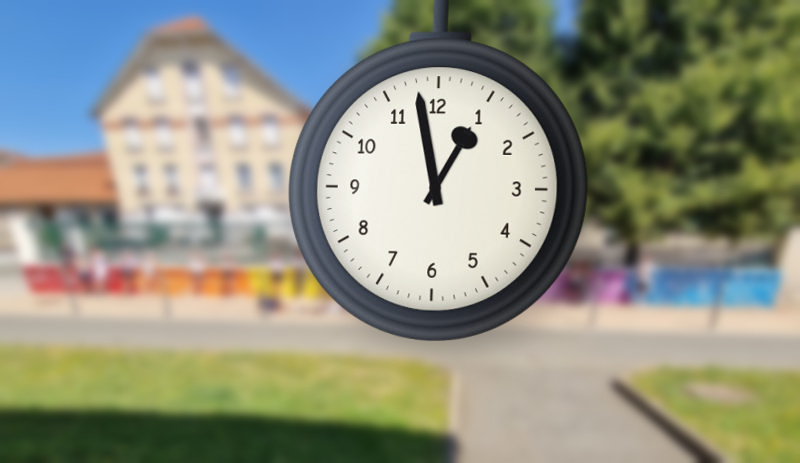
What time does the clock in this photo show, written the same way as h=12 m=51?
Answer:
h=12 m=58
